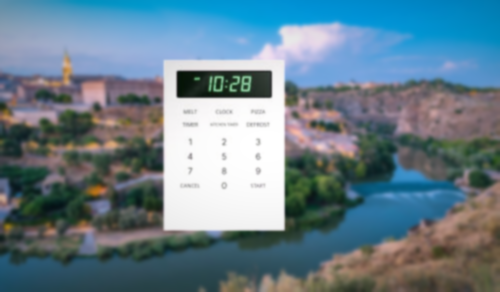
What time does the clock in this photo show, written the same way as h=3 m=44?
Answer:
h=10 m=28
